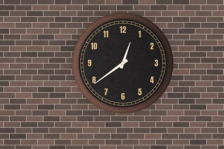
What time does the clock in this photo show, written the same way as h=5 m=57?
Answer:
h=12 m=39
